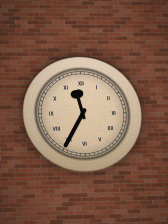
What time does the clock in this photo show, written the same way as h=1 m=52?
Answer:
h=11 m=35
